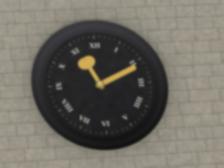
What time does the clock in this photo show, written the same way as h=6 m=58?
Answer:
h=11 m=11
